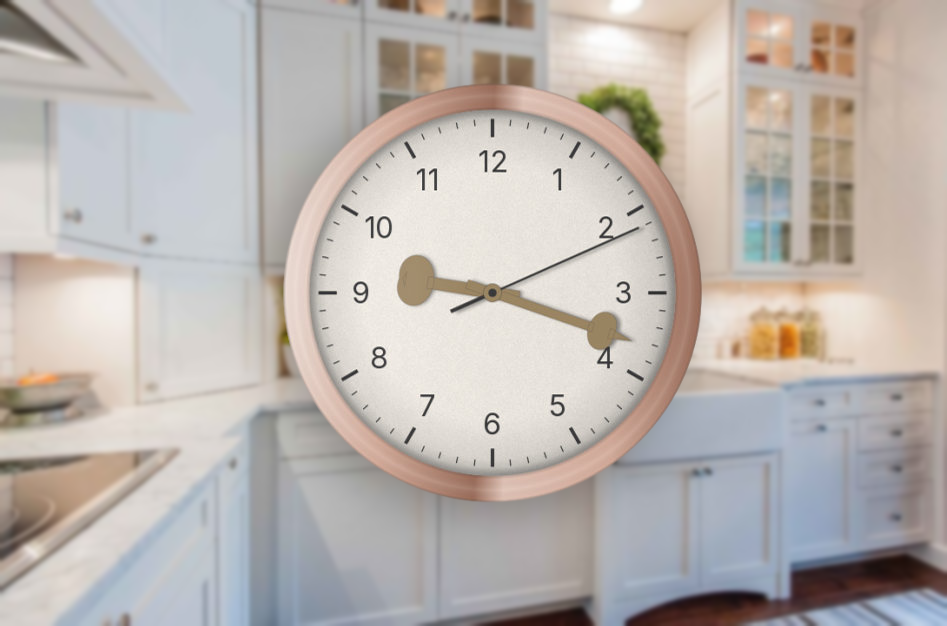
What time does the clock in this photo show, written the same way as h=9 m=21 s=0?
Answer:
h=9 m=18 s=11
